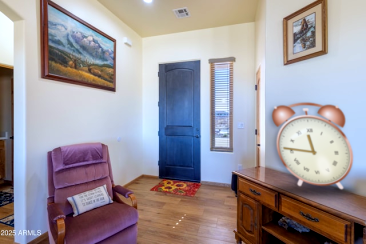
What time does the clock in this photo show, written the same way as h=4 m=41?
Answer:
h=11 m=46
